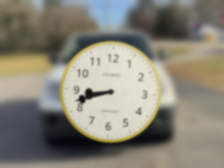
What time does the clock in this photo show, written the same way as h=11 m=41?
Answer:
h=8 m=42
